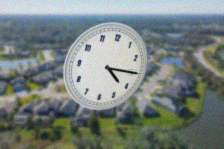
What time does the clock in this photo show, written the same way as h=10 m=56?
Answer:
h=4 m=15
